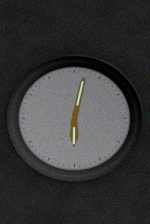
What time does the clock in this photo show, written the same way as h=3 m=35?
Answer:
h=6 m=2
